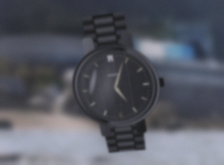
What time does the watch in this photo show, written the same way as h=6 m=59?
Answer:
h=5 m=4
